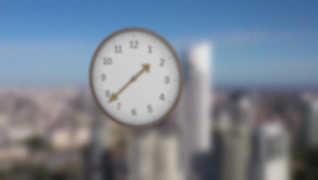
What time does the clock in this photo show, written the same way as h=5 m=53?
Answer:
h=1 m=38
